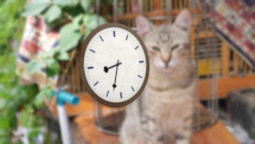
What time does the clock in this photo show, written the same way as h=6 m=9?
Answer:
h=8 m=33
